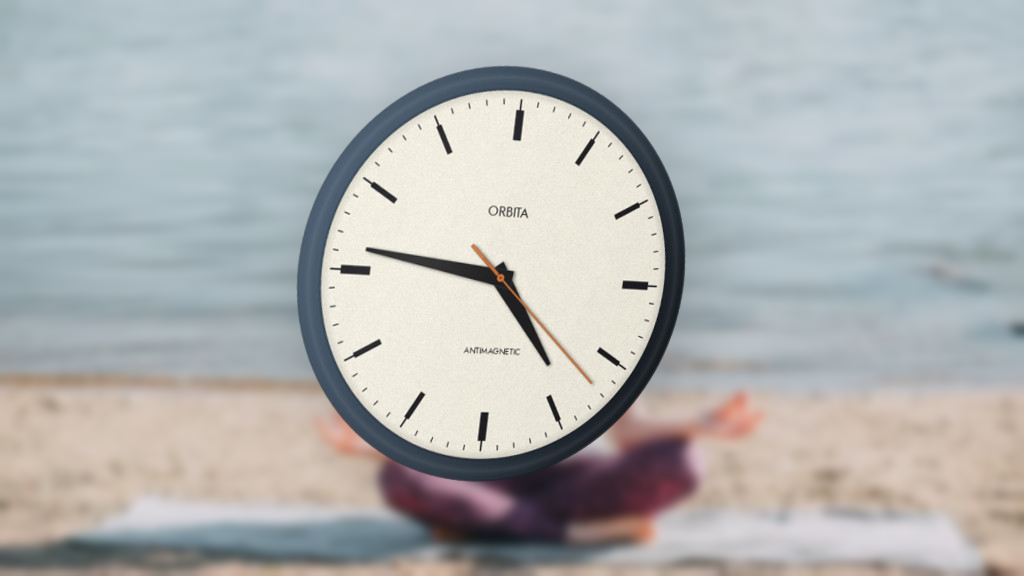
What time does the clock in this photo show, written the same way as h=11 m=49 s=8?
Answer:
h=4 m=46 s=22
